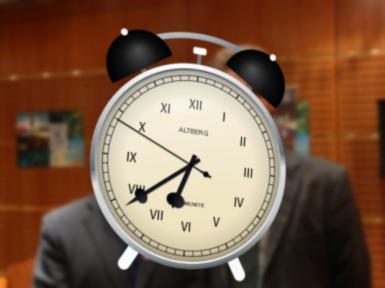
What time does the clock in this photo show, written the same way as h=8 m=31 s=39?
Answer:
h=6 m=38 s=49
